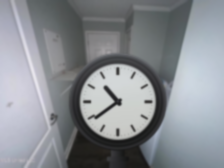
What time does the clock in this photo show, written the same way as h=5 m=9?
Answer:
h=10 m=39
